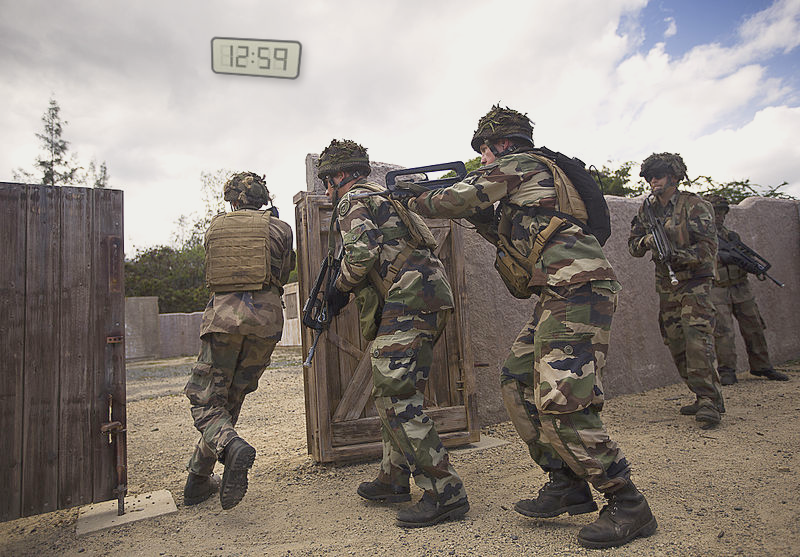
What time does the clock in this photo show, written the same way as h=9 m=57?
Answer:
h=12 m=59
